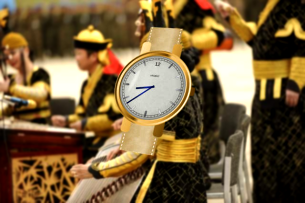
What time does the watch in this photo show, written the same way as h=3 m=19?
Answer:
h=8 m=38
